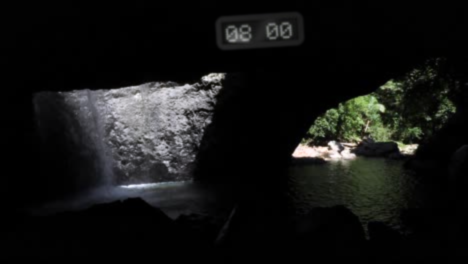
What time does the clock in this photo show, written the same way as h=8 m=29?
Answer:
h=8 m=0
